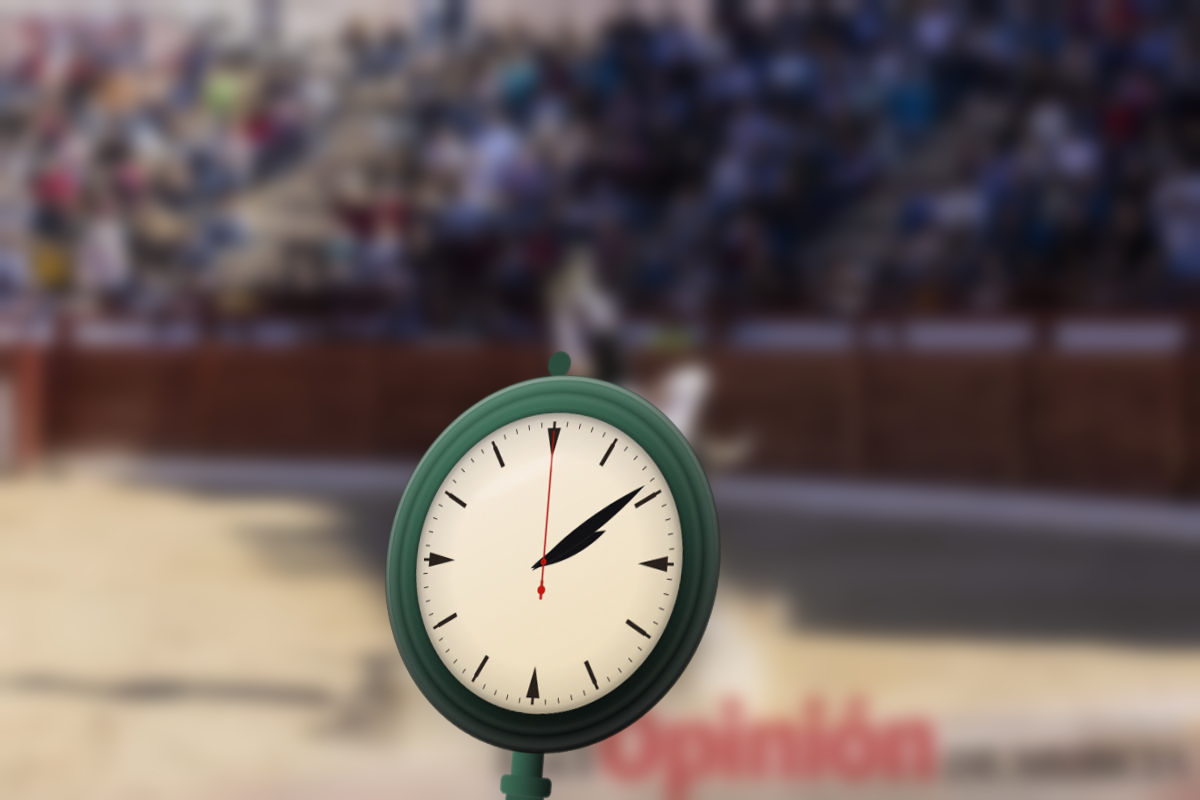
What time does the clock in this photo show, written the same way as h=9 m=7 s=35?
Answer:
h=2 m=9 s=0
